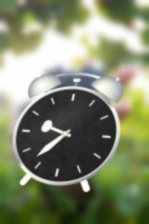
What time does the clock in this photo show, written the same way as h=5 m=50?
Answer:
h=9 m=37
